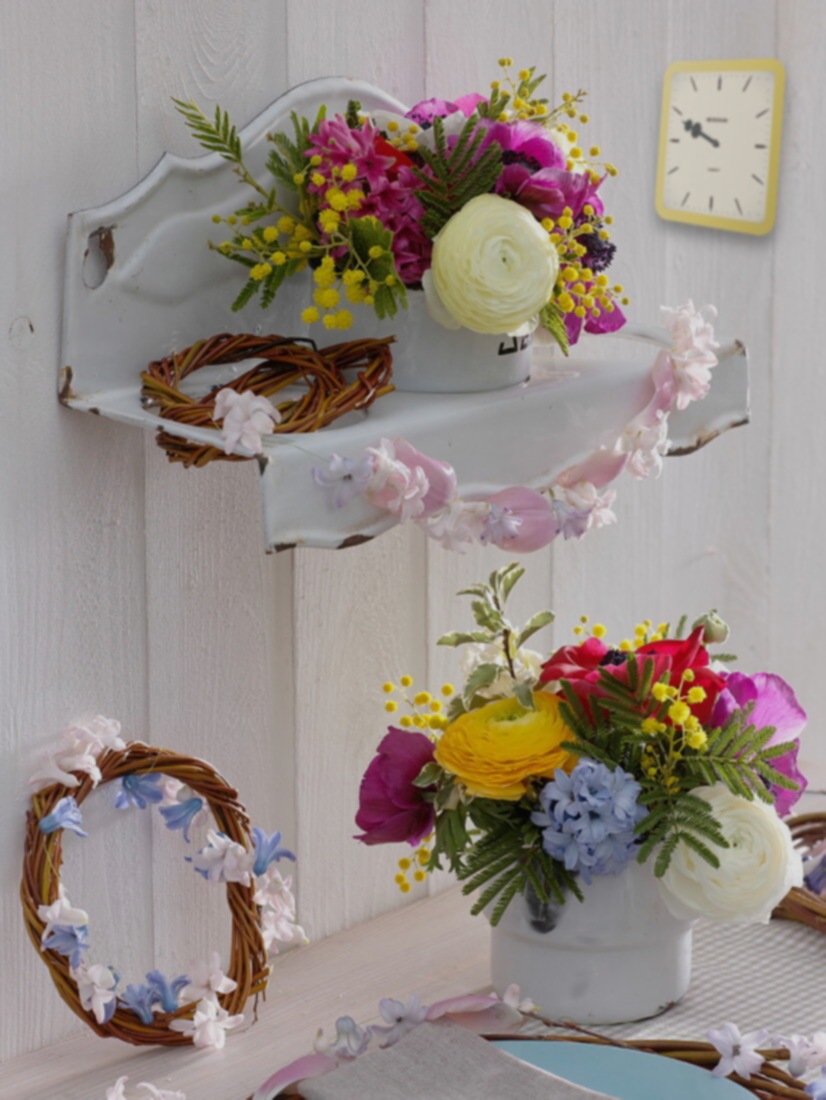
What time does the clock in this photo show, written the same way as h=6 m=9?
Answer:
h=9 m=49
